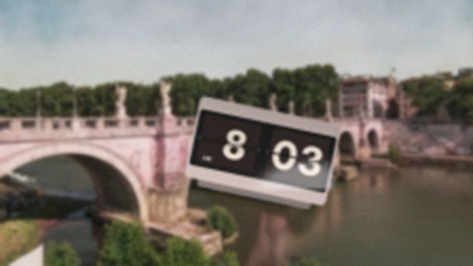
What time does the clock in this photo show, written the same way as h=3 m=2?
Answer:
h=8 m=3
